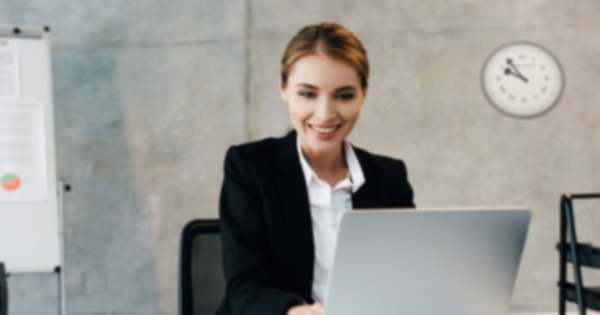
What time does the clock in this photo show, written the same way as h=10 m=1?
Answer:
h=9 m=54
